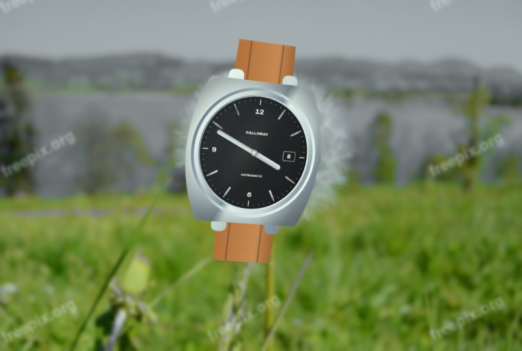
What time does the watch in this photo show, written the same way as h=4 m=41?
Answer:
h=3 m=49
